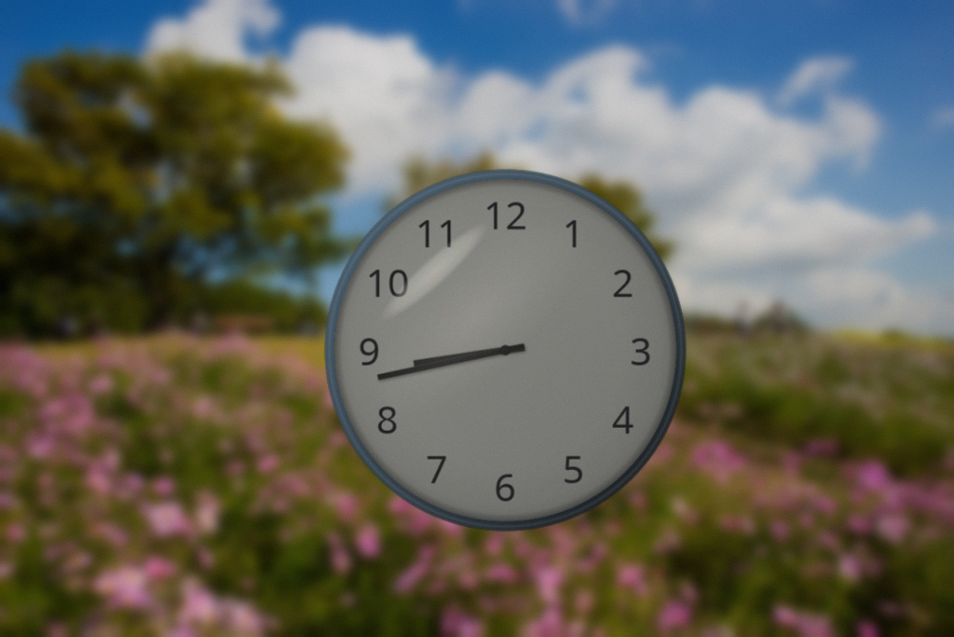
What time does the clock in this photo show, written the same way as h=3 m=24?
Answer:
h=8 m=43
